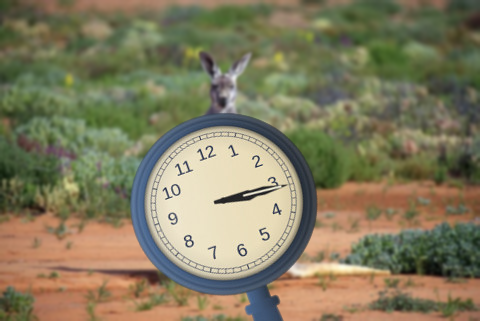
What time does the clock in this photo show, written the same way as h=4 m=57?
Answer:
h=3 m=16
